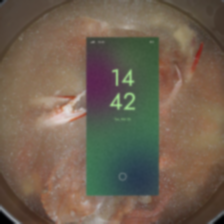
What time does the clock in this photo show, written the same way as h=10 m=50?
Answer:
h=14 m=42
